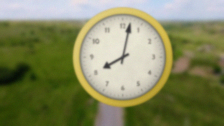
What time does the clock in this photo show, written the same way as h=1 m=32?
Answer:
h=8 m=2
